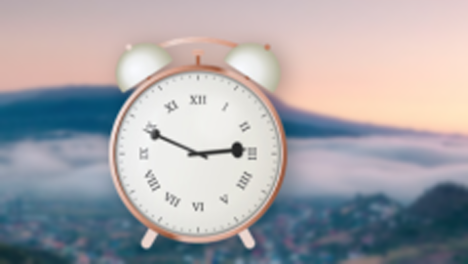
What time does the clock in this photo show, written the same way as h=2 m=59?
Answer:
h=2 m=49
